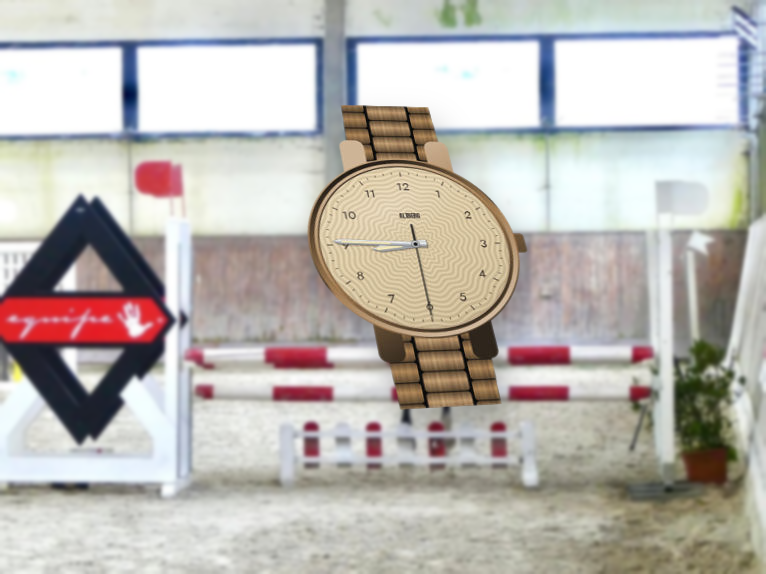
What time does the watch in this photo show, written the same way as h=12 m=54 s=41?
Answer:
h=8 m=45 s=30
